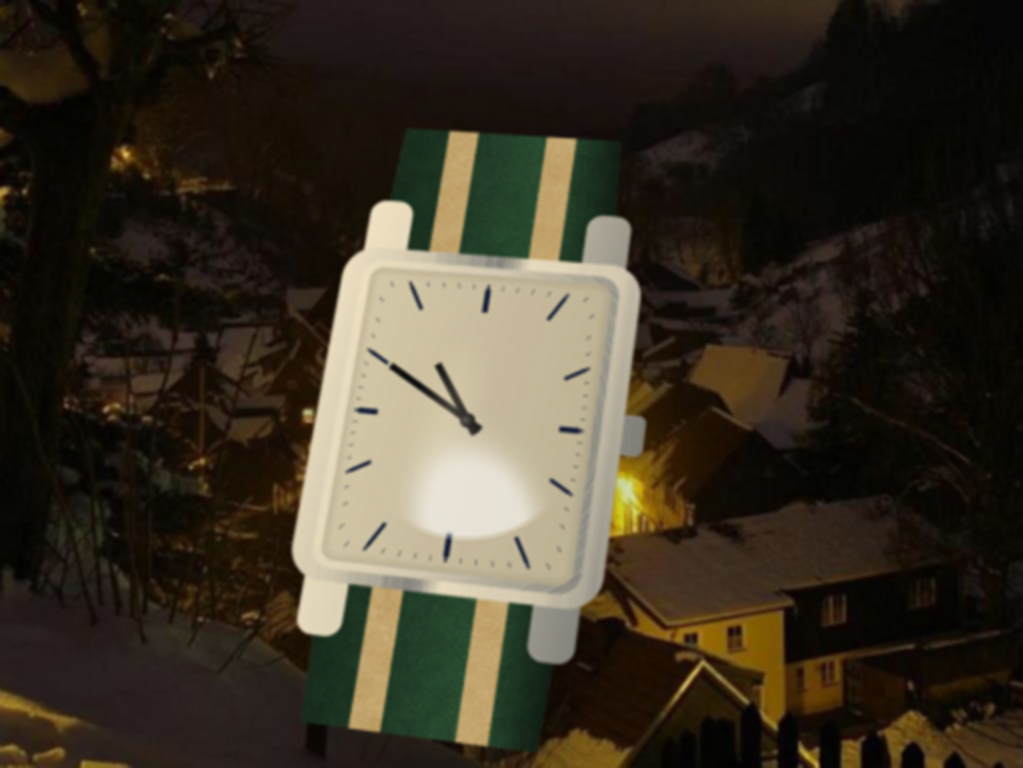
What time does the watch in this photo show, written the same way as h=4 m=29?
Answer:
h=10 m=50
